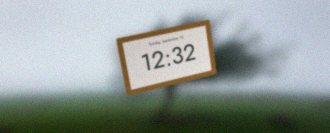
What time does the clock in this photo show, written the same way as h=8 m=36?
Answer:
h=12 m=32
